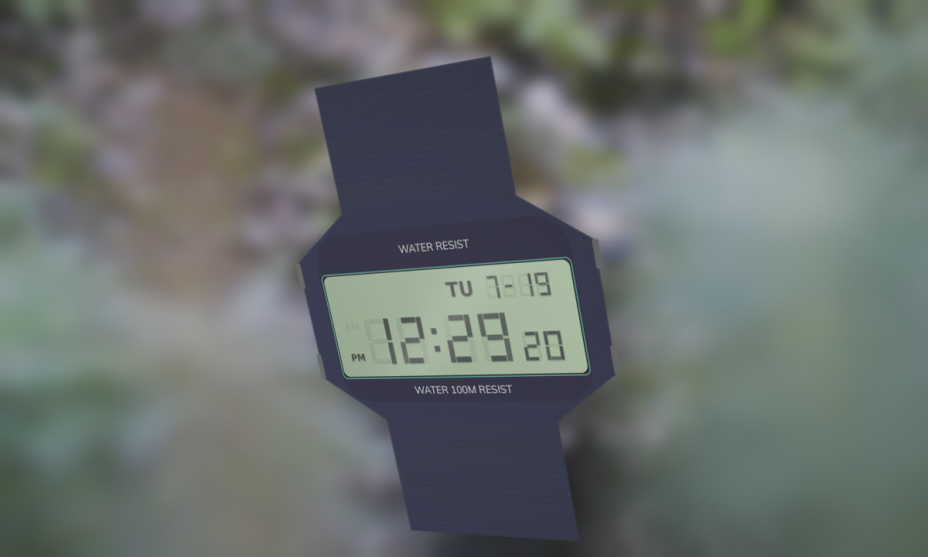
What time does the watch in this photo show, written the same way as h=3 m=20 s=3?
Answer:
h=12 m=29 s=20
